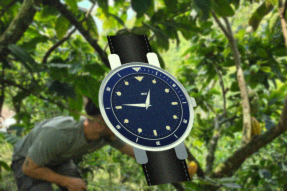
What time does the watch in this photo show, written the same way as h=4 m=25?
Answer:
h=12 m=46
